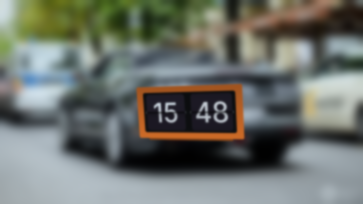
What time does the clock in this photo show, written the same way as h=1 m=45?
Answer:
h=15 m=48
